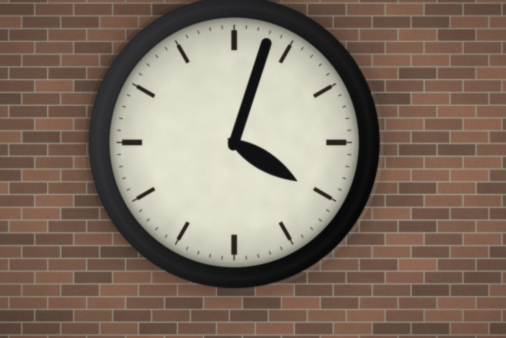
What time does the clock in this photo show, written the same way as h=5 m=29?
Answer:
h=4 m=3
